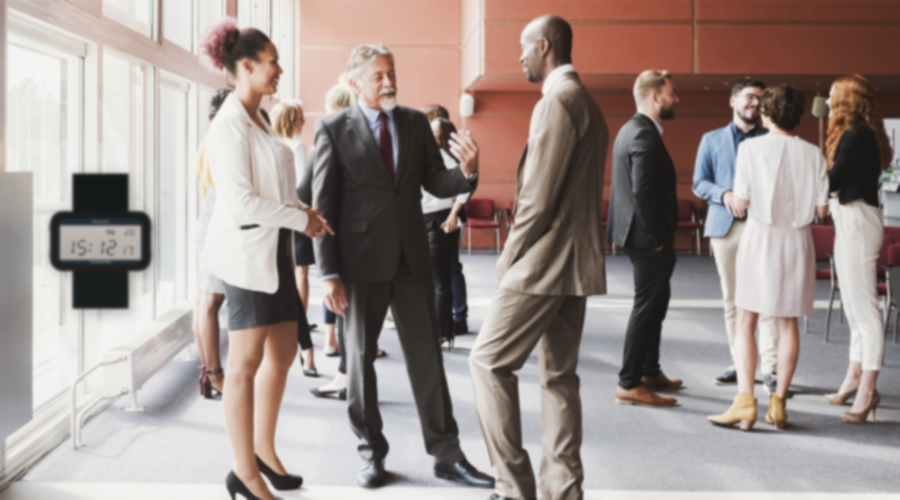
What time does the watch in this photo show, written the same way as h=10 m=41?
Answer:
h=15 m=12
